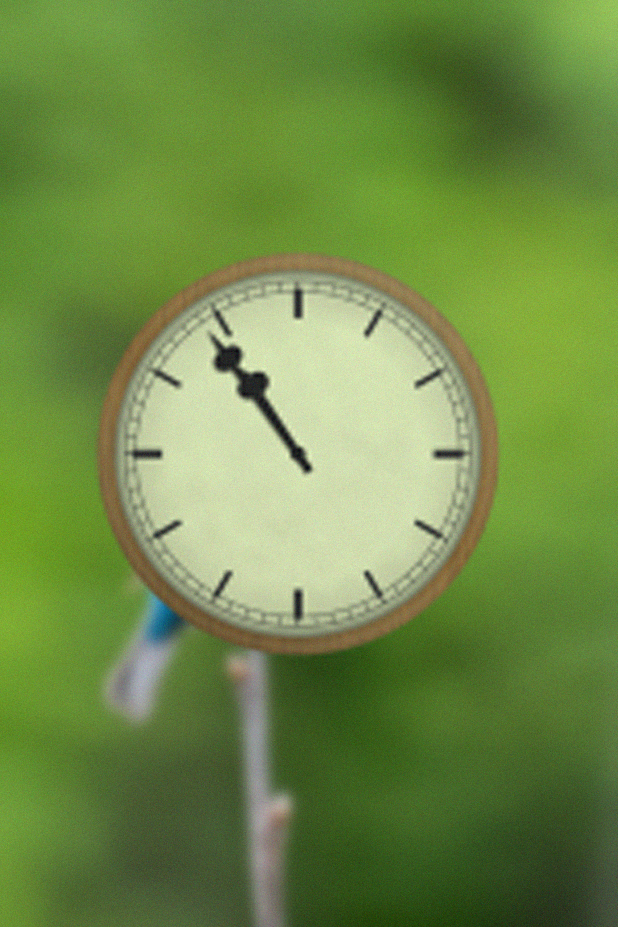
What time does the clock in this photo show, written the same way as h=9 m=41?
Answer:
h=10 m=54
